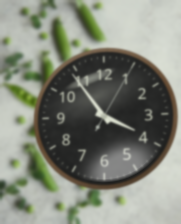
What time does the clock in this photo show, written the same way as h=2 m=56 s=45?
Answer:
h=3 m=54 s=5
